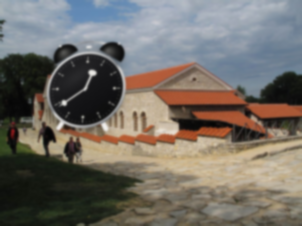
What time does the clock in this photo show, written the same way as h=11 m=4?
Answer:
h=12 m=39
